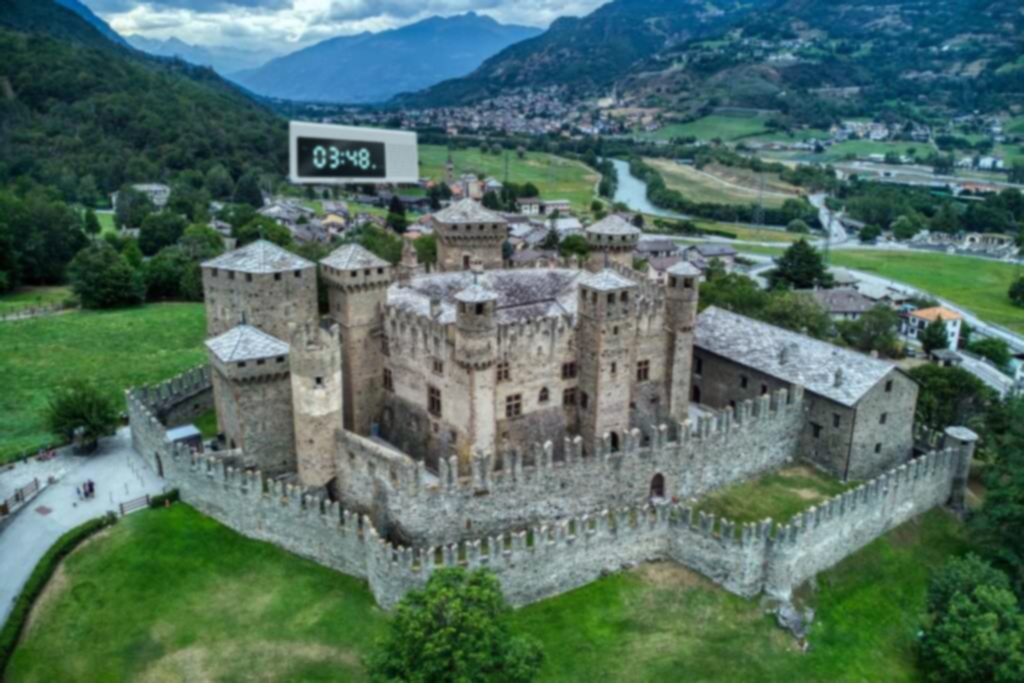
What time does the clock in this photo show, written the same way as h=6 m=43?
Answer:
h=3 m=48
